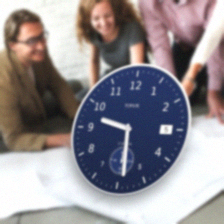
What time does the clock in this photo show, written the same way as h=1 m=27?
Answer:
h=9 m=29
